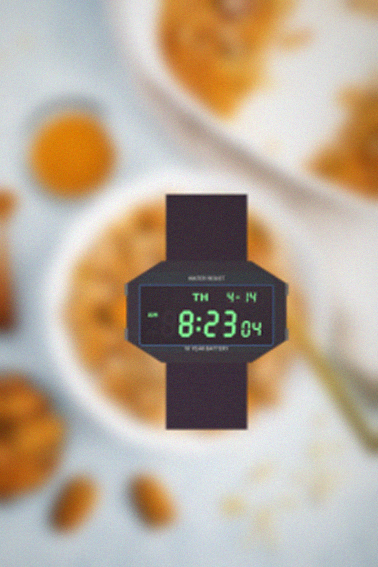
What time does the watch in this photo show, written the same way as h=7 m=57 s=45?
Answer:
h=8 m=23 s=4
